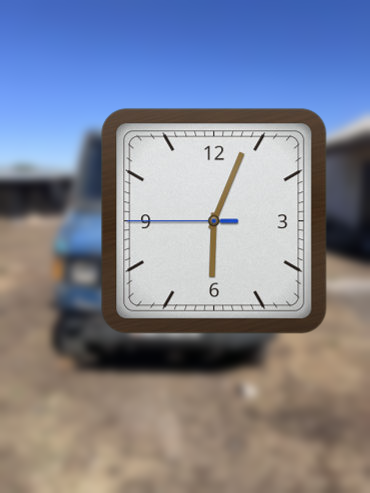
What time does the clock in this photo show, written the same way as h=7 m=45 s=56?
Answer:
h=6 m=3 s=45
